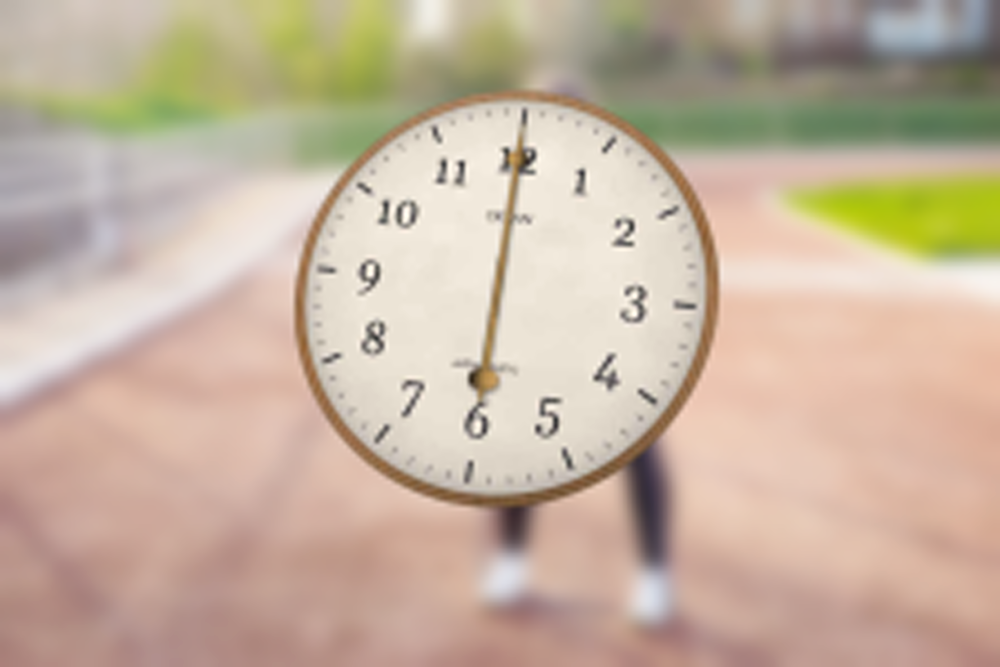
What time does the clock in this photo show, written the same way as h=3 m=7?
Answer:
h=6 m=0
